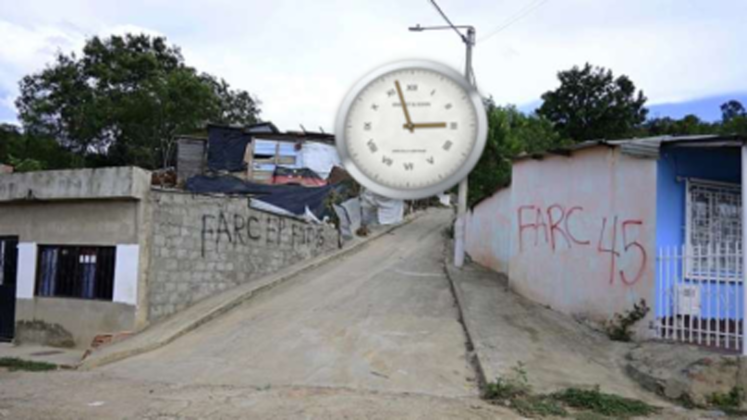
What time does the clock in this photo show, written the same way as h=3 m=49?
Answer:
h=2 m=57
